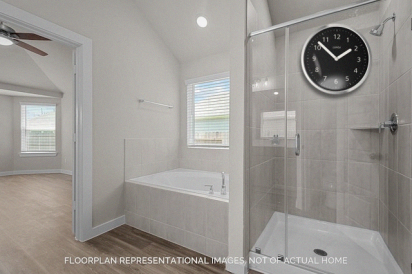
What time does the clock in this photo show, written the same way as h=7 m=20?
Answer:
h=1 m=52
